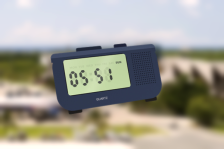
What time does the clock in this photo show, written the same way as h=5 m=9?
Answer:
h=5 m=51
